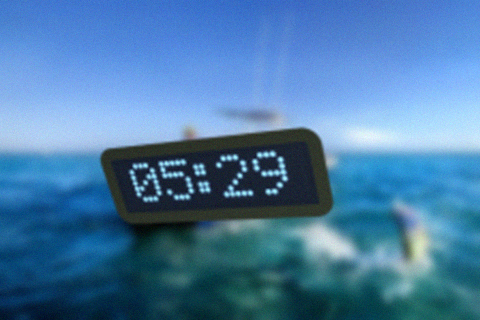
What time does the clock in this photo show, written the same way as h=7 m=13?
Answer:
h=5 m=29
